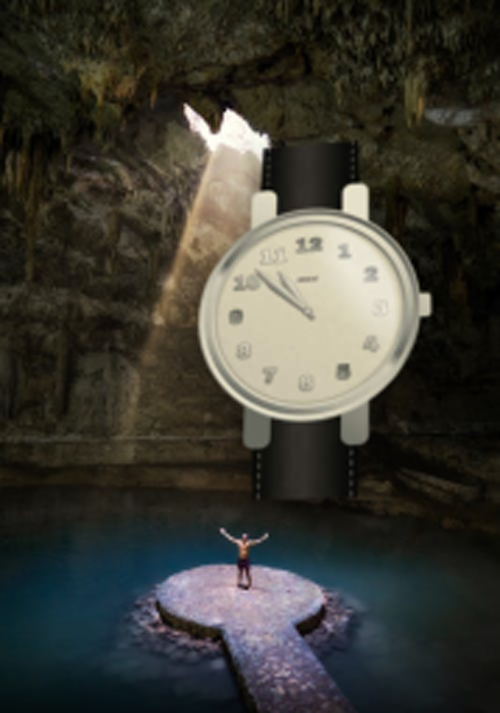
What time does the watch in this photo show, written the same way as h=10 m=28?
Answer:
h=10 m=52
